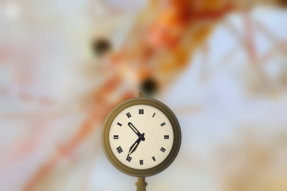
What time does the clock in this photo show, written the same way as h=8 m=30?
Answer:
h=10 m=36
